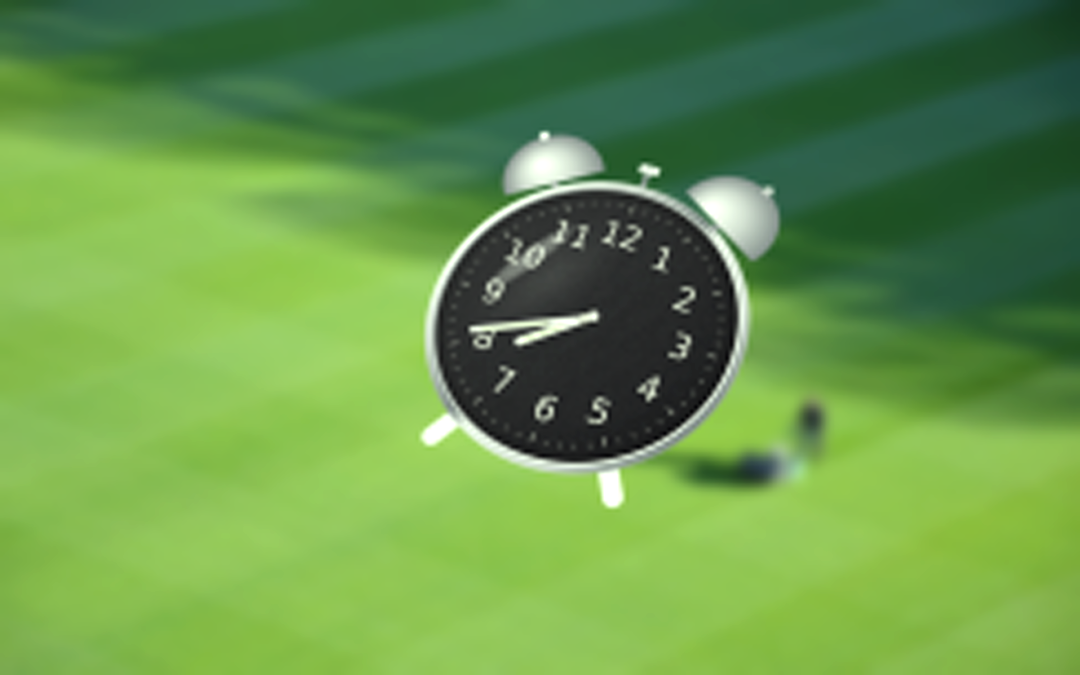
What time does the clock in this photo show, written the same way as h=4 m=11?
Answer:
h=7 m=41
